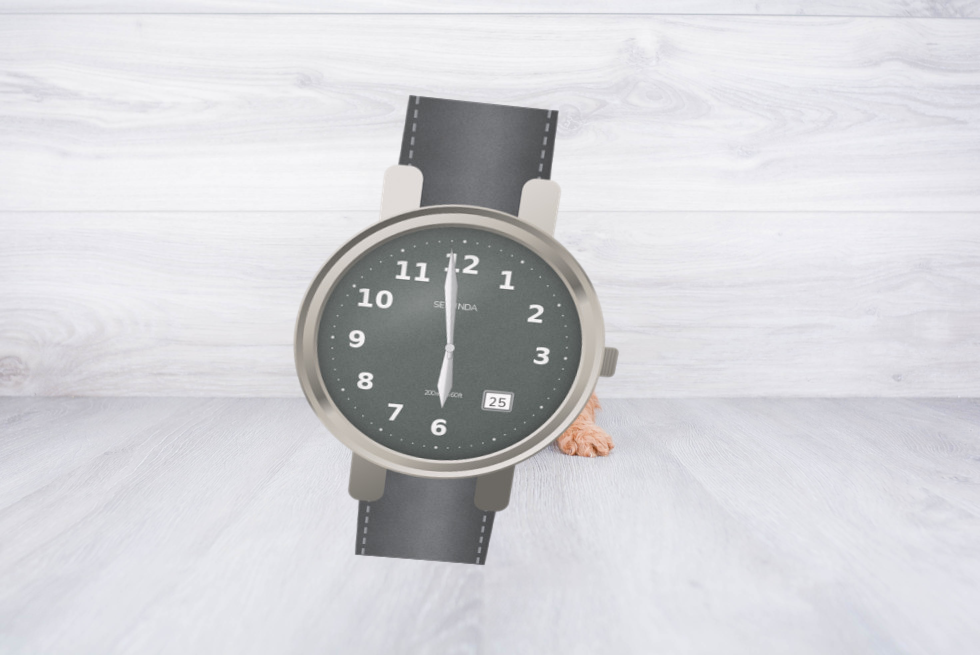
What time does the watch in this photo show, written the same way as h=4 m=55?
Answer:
h=5 m=59
